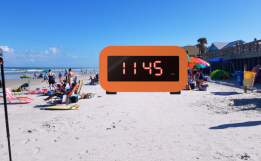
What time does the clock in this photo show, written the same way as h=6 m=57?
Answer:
h=11 m=45
